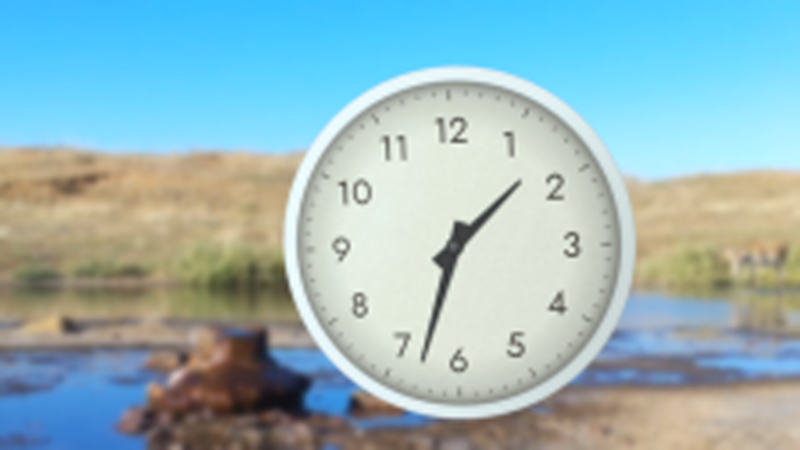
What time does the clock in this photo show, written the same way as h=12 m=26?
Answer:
h=1 m=33
